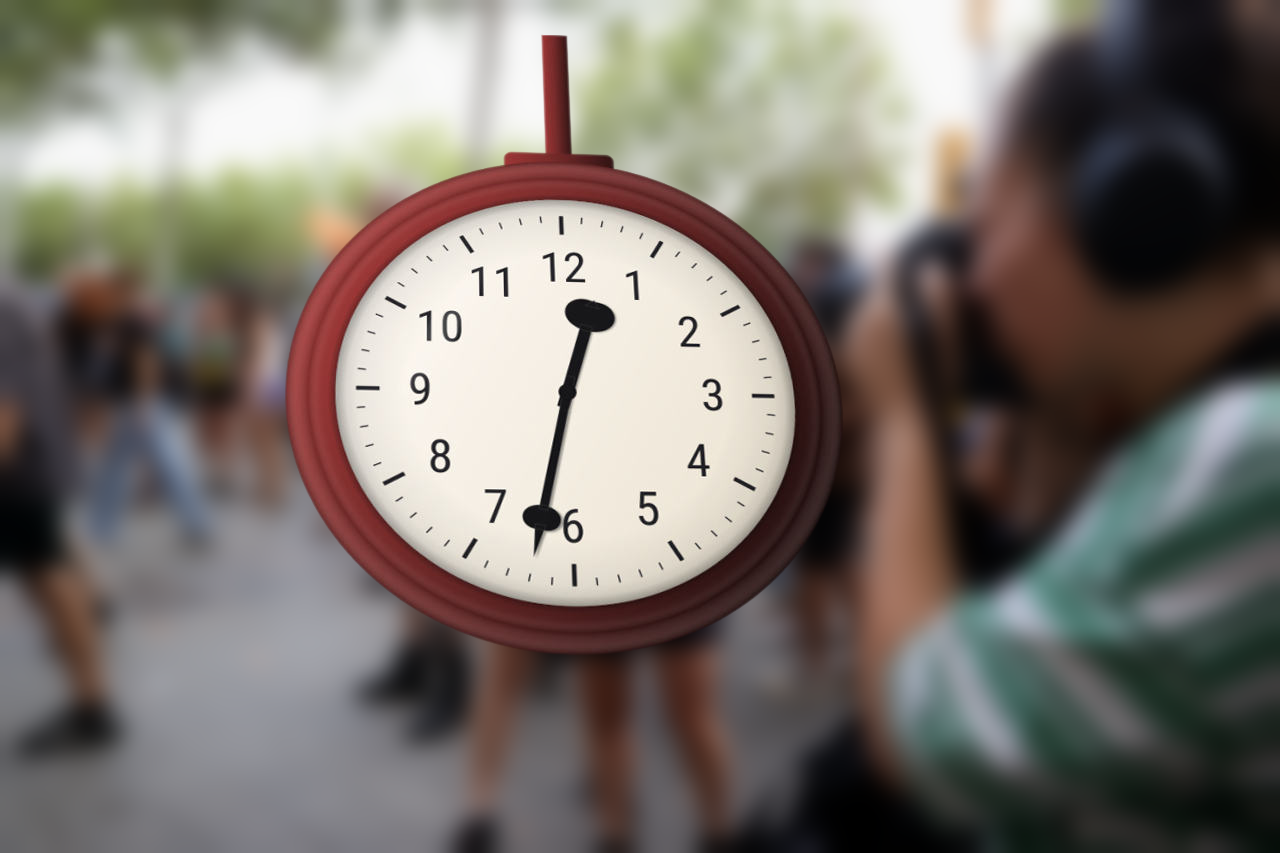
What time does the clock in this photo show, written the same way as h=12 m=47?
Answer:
h=12 m=32
